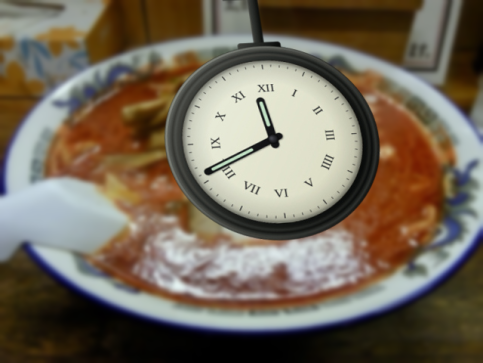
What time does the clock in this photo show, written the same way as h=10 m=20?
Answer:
h=11 m=41
